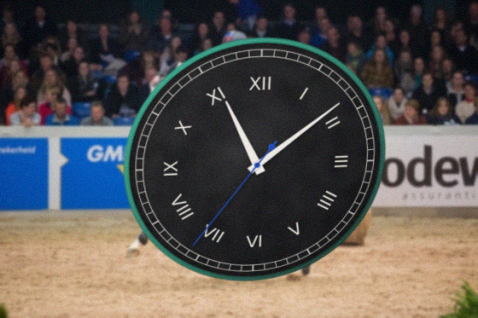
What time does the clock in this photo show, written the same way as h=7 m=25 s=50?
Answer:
h=11 m=8 s=36
